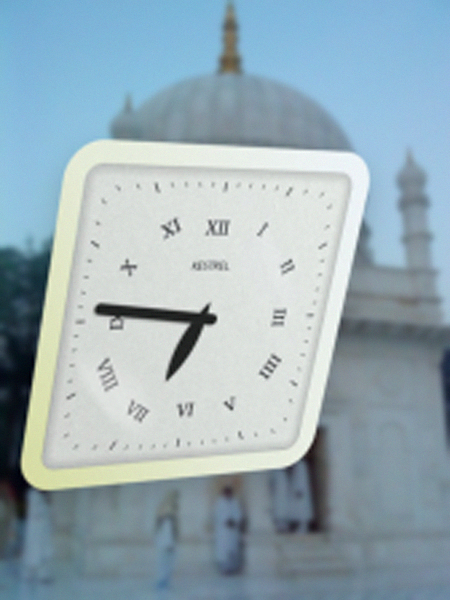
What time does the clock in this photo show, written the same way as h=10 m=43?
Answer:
h=6 m=46
